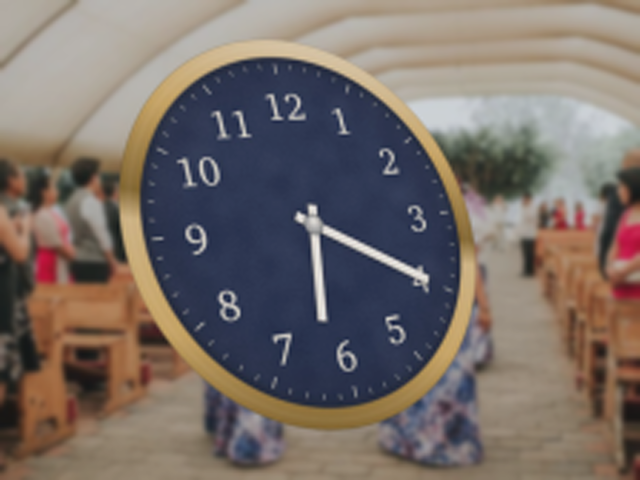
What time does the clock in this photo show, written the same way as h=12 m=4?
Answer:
h=6 m=20
